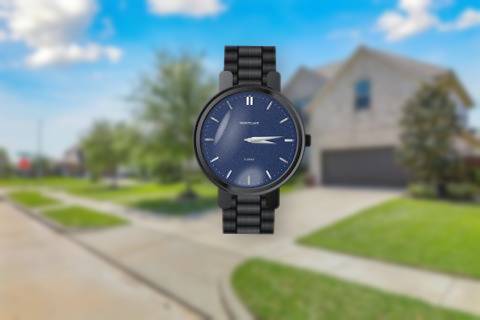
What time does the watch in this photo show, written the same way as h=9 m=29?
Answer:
h=3 m=14
